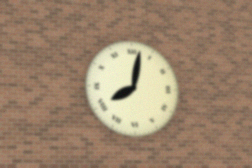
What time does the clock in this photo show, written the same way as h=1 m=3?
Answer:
h=8 m=2
